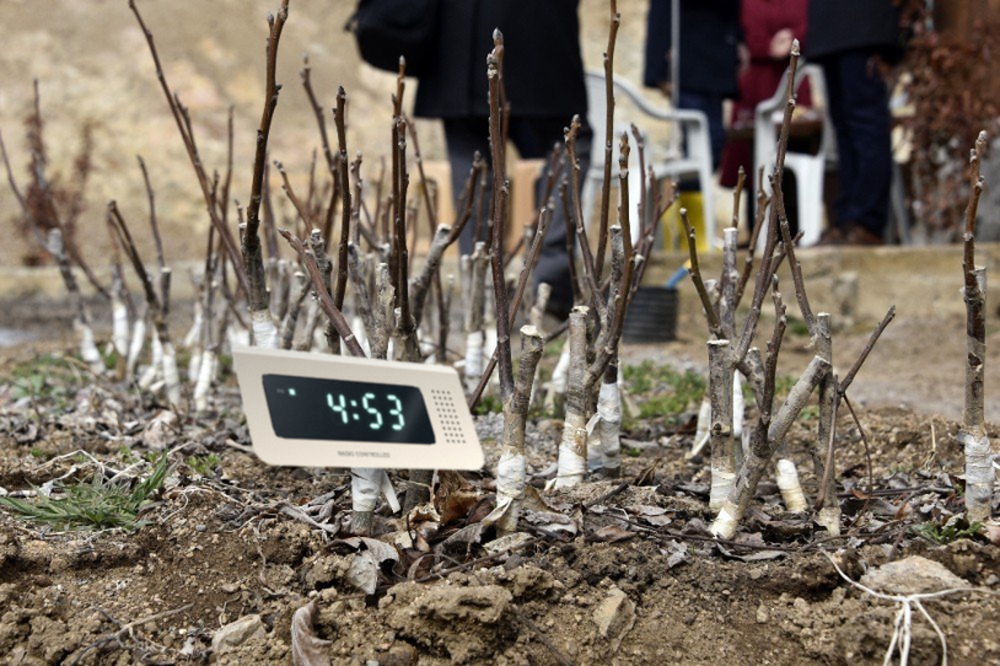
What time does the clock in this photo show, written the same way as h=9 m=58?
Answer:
h=4 m=53
